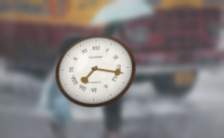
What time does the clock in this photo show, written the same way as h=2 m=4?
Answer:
h=7 m=17
